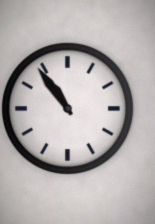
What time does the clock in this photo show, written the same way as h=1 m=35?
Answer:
h=10 m=54
